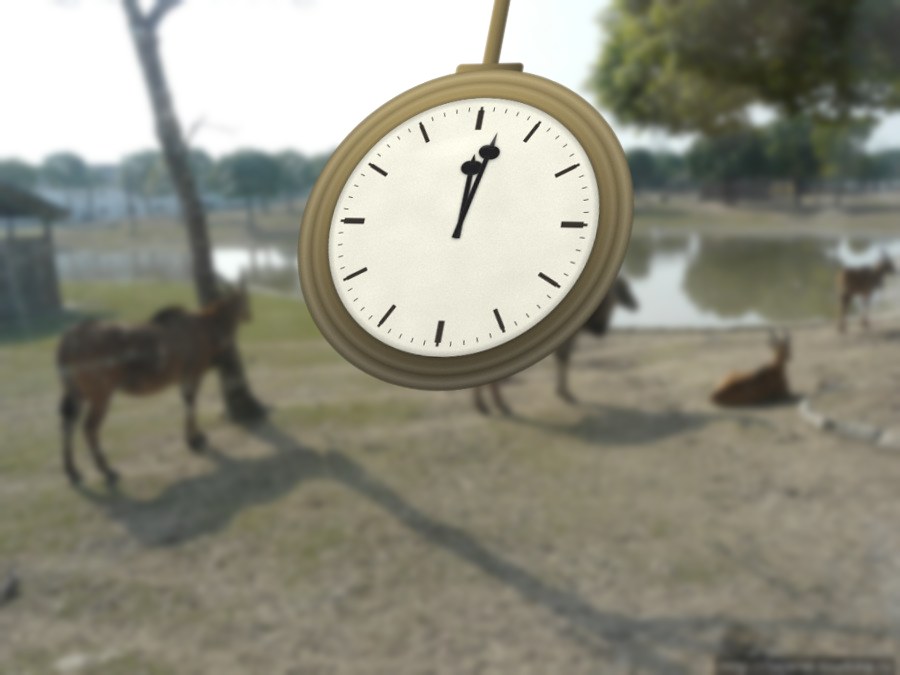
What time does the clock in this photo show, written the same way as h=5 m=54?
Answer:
h=12 m=2
